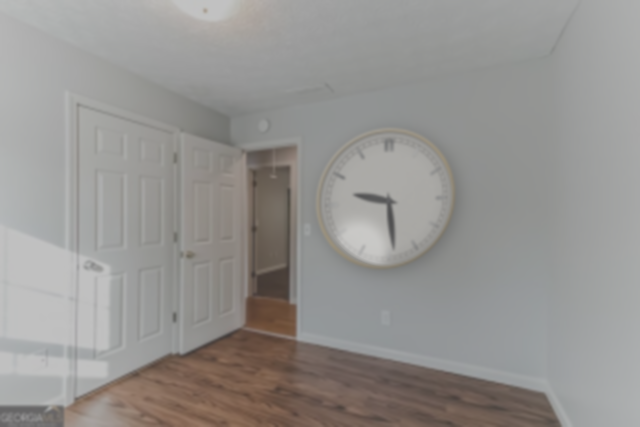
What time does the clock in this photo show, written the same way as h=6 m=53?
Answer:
h=9 m=29
